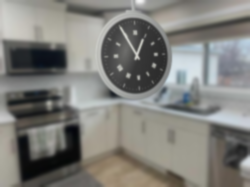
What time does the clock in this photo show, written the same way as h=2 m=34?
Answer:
h=12 m=55
